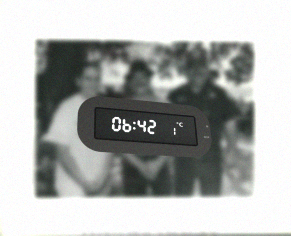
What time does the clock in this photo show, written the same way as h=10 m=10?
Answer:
h=6 m=42
